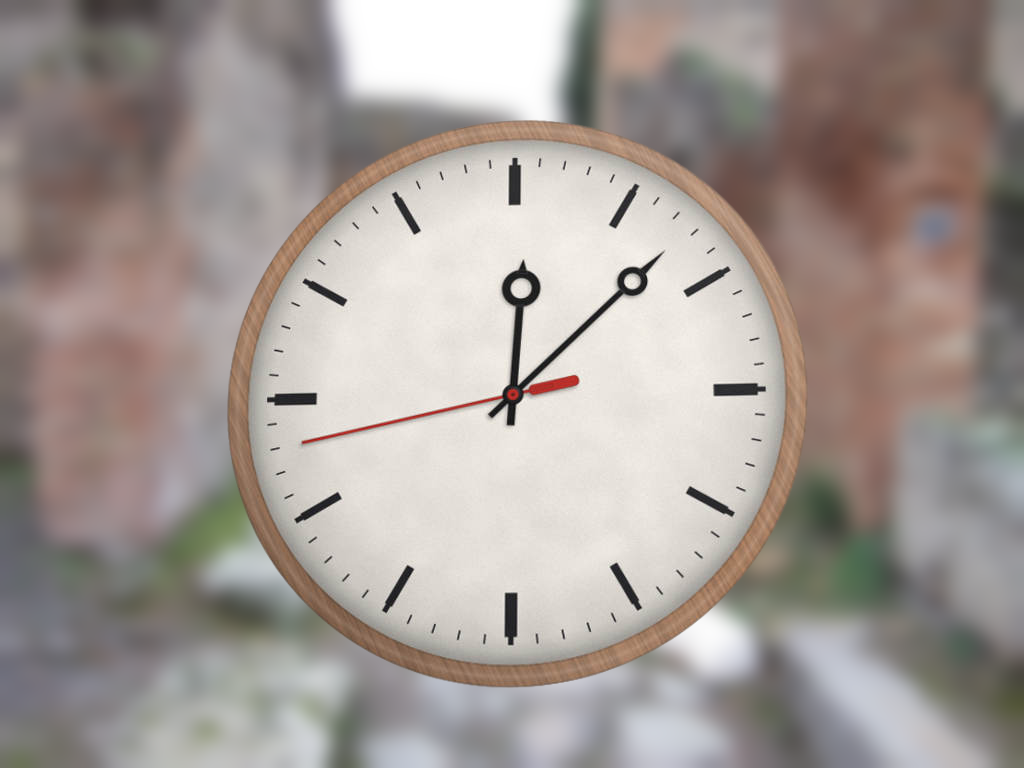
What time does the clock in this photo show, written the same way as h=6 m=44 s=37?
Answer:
h=12 m=7 s=43
